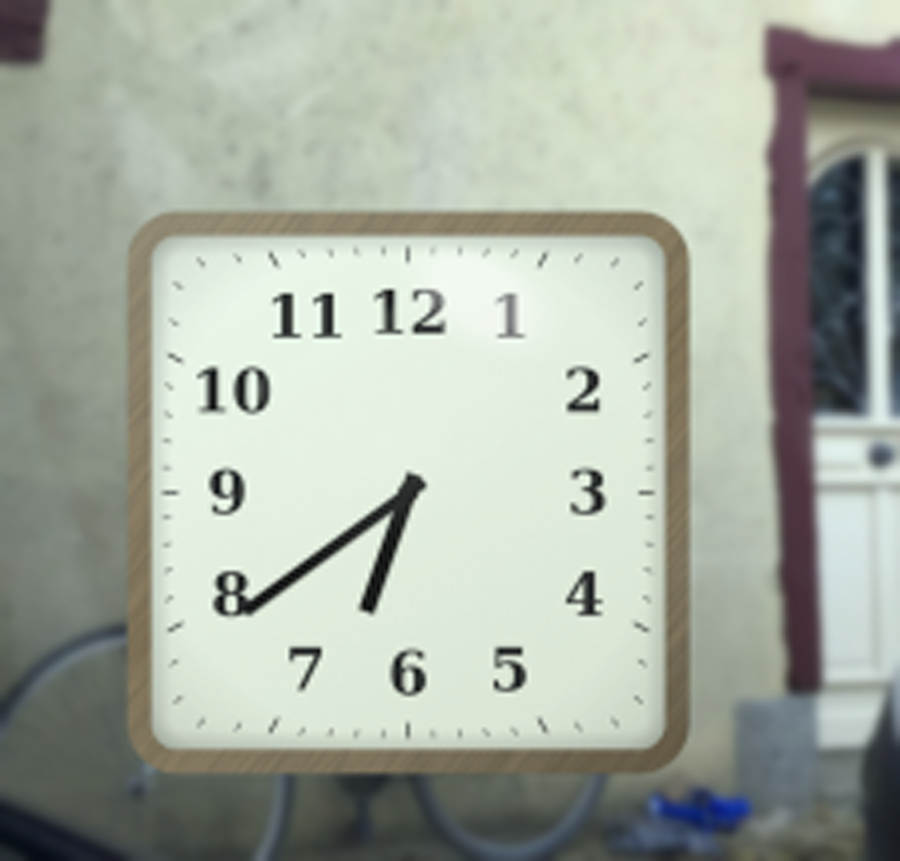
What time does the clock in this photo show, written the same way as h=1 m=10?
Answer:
h=6 m=39
